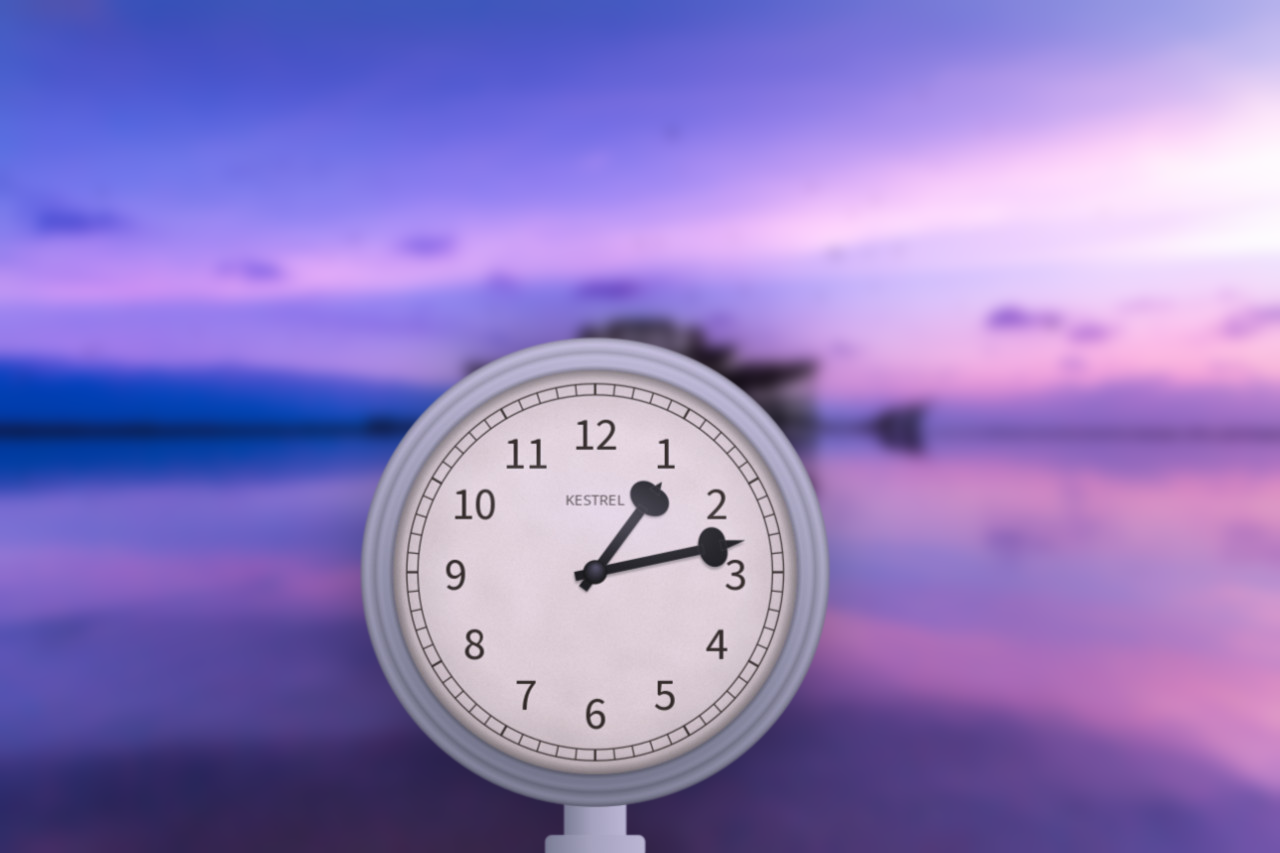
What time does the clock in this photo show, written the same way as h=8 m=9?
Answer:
h=1 m=13
